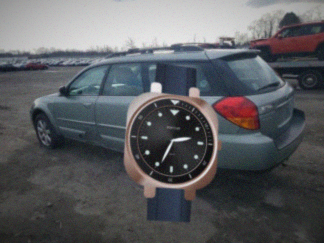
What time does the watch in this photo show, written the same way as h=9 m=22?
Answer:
h=2 m=34
